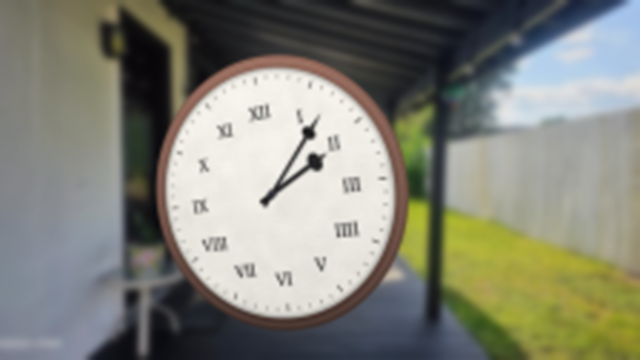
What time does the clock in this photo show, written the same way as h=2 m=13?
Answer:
h=2 m=7
